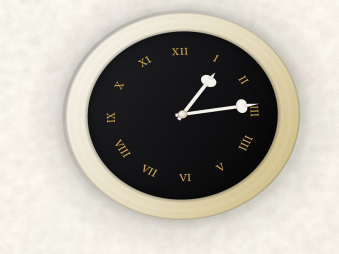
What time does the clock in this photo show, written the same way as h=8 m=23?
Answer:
h=1 m=14
